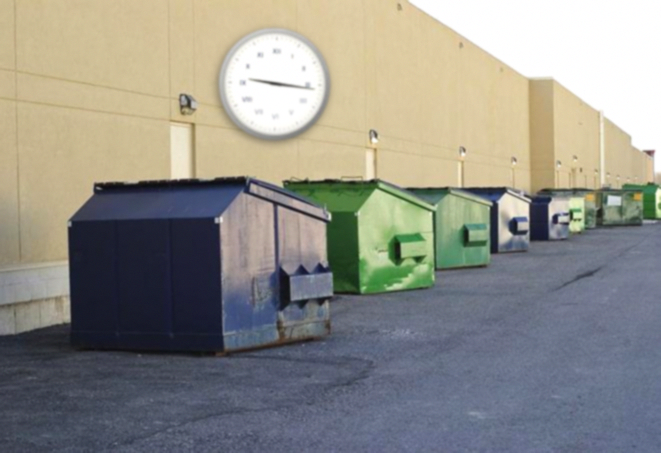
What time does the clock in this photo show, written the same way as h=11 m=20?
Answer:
h=9 m=16
